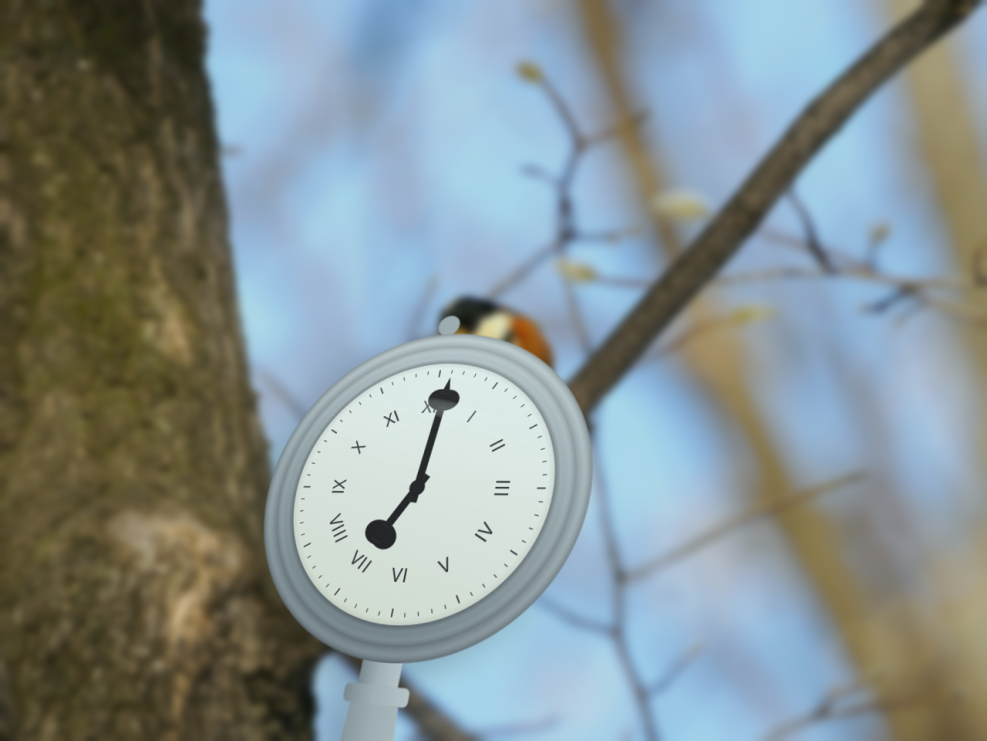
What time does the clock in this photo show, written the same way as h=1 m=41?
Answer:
h=7 m=1
